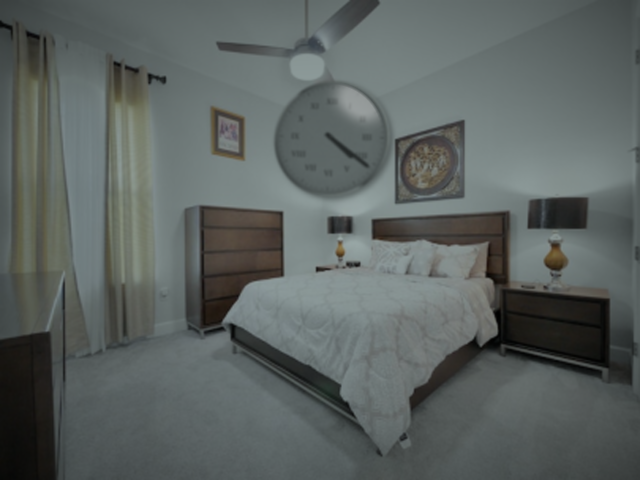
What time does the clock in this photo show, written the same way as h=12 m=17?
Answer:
h=4 m=21
